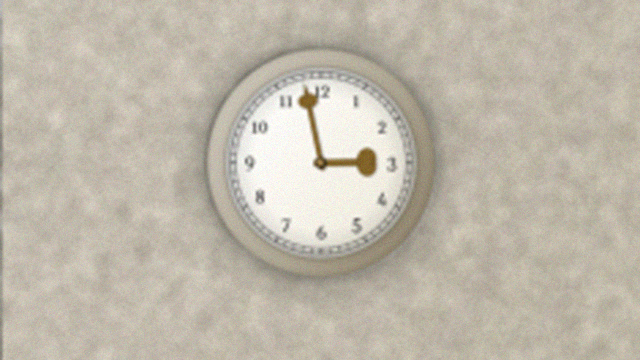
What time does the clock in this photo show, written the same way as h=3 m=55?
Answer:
h=2 m=58
